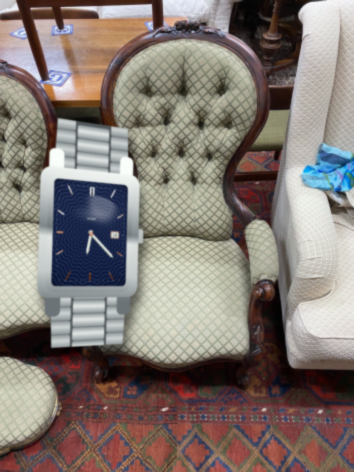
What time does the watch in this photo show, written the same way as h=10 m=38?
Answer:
h=6 m=22
